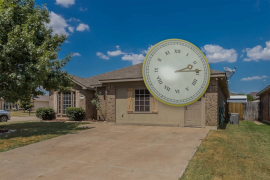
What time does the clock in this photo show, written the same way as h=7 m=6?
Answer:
h=2 m=14
